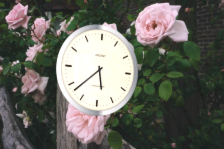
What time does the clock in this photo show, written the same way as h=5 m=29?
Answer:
h=5 m=38
